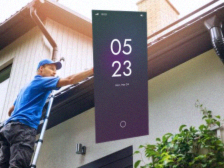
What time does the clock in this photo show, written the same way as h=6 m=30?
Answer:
h=5 m=23
